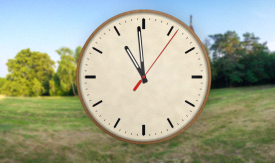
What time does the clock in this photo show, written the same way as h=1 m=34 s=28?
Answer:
h=10 m=59 s=6
